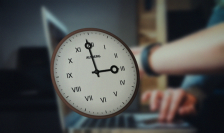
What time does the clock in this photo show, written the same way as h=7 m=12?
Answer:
h=2 m=59
